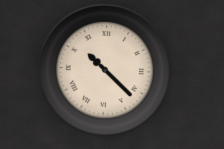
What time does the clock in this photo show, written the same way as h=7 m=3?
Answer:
h=10 m=22
